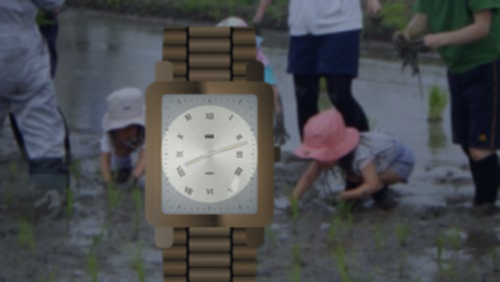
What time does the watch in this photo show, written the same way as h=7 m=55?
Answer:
h=8 m=12
